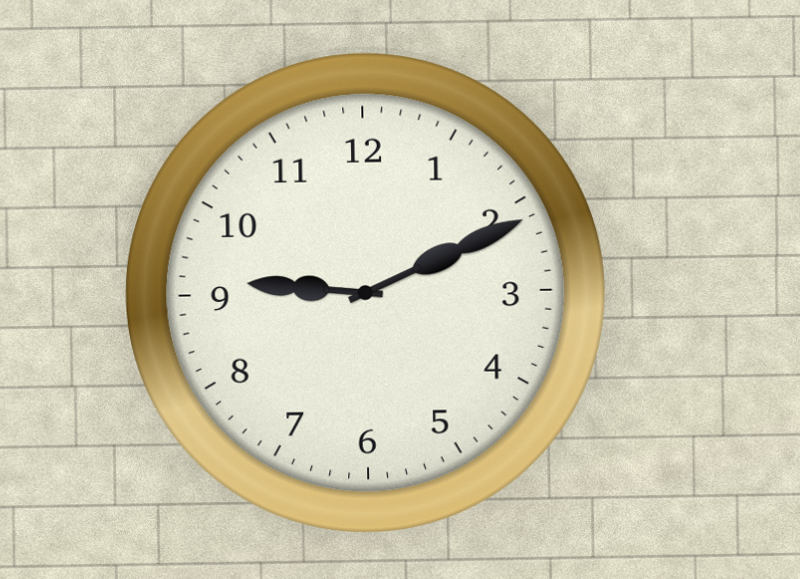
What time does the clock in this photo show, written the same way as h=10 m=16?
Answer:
h=9 m=11
